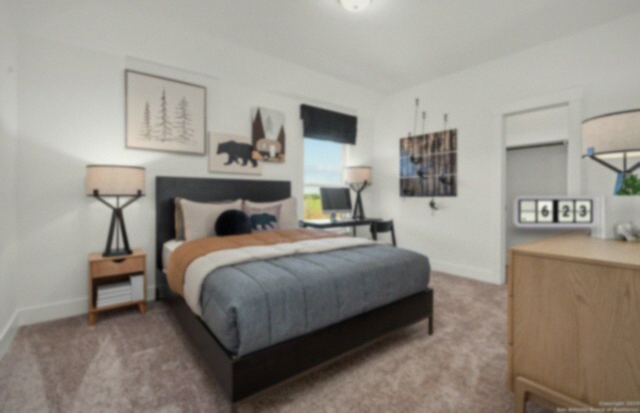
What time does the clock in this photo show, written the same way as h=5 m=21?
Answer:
h=6 m=23
